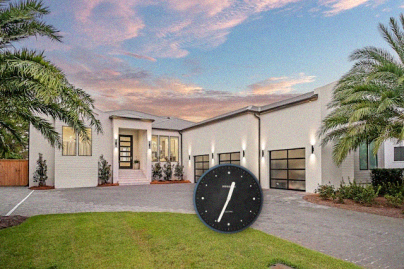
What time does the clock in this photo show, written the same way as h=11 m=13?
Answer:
h=12 m=34
